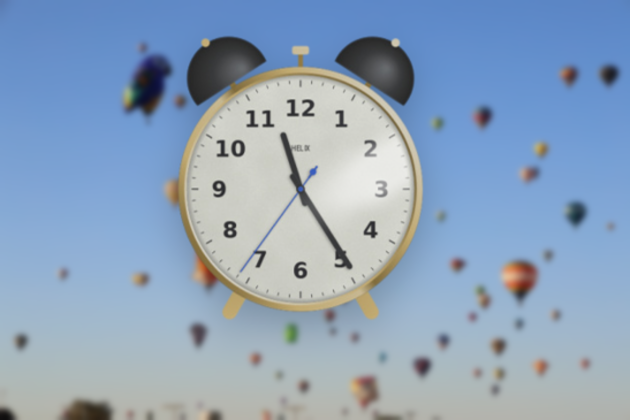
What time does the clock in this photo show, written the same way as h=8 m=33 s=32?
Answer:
h=11 m=24 s=36
